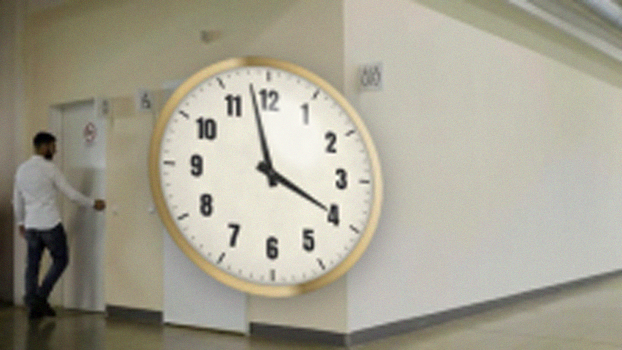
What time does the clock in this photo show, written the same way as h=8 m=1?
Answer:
h=3 m=58
